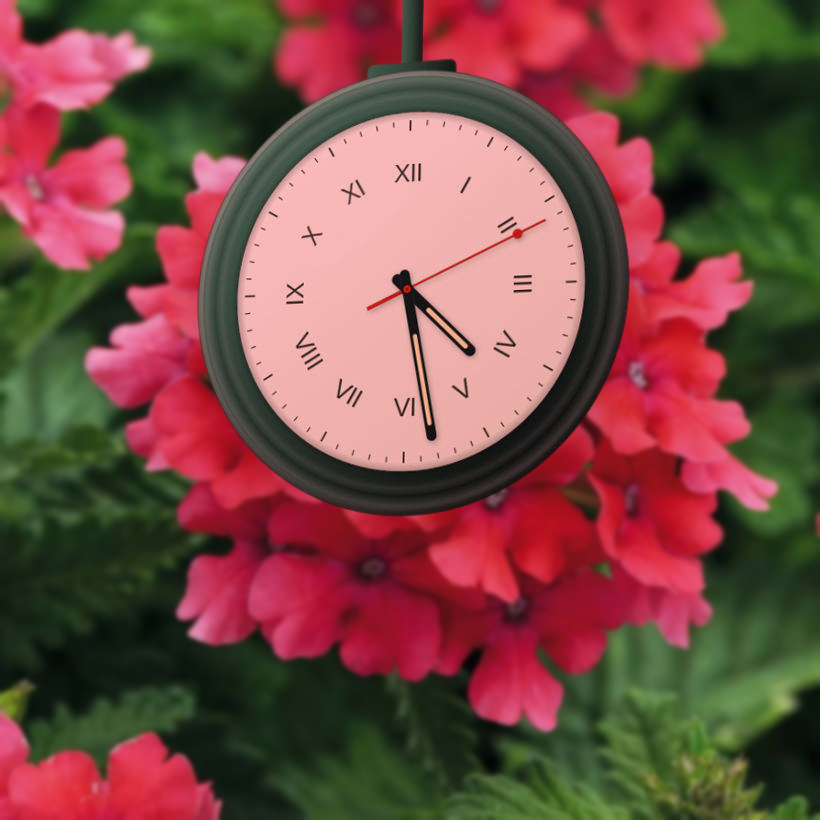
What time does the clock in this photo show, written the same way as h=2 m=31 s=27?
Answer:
h=4 m=28 s=11
